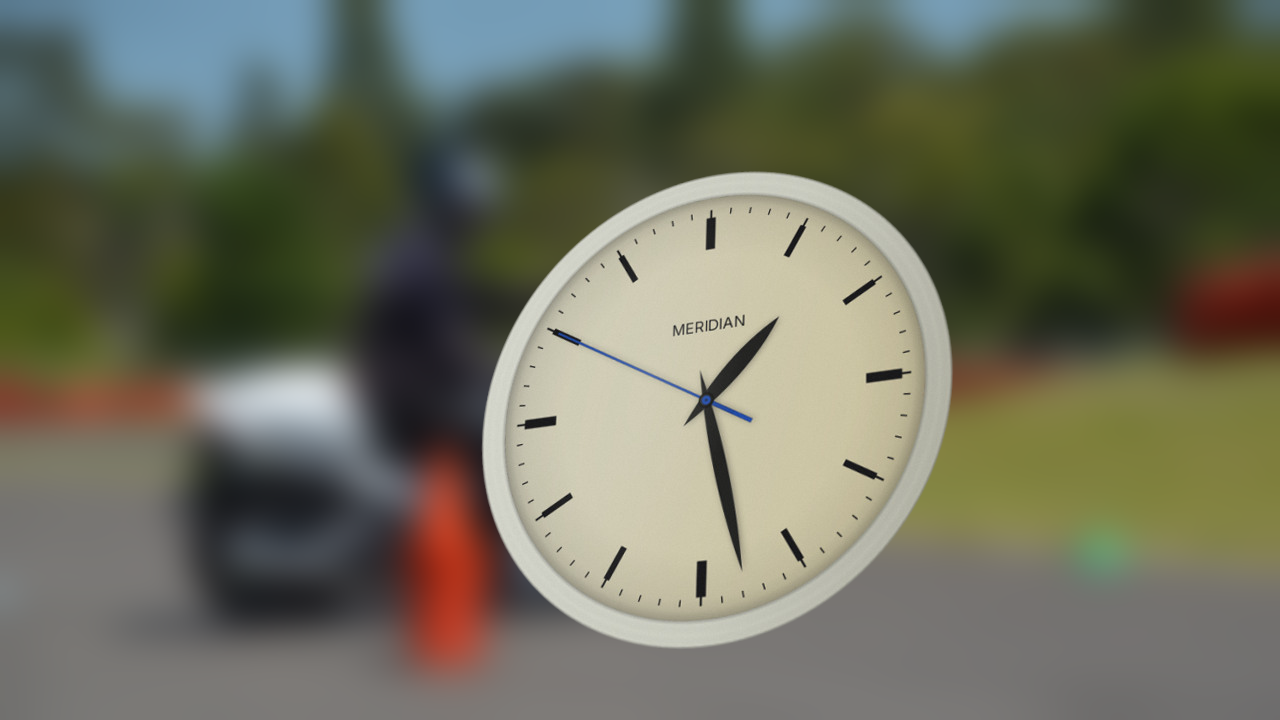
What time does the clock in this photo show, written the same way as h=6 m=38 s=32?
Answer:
h=1 m=27 s=50
